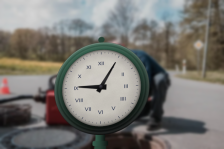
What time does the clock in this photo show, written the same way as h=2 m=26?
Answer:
h=9 m=5
